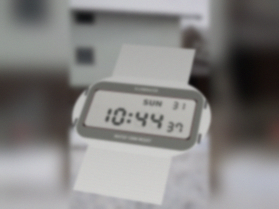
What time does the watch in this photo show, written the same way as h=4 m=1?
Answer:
h=10 m=44
